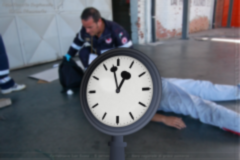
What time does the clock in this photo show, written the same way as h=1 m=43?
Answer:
h=12 m=58
